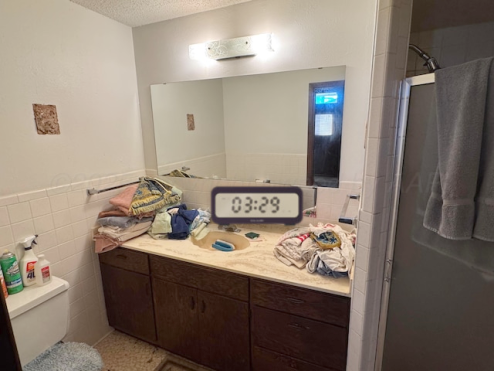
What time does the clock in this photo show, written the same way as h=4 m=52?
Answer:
h=3 m=29
